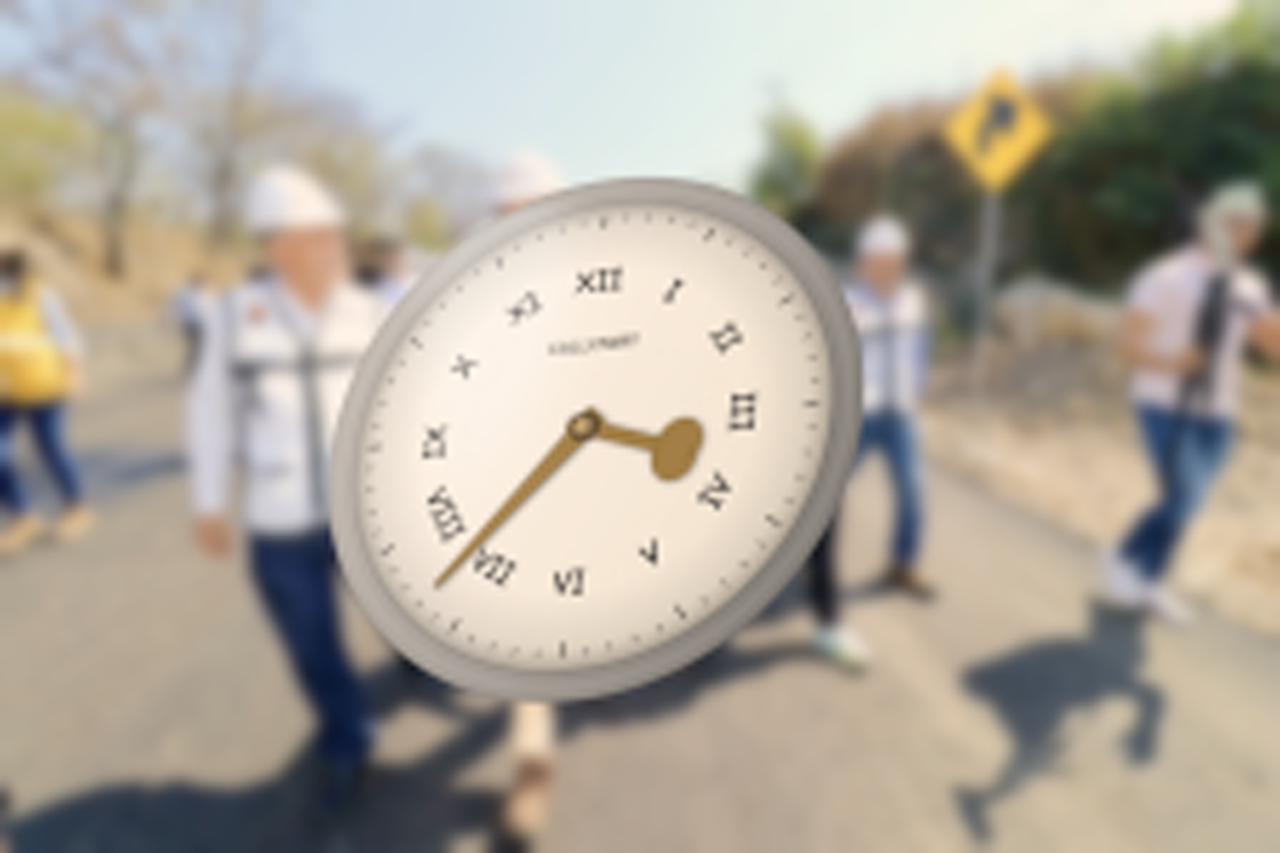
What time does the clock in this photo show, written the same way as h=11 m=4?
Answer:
h=3 m=37
